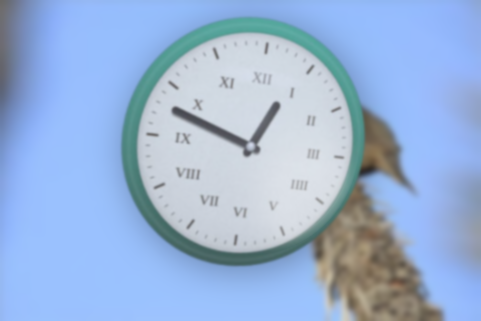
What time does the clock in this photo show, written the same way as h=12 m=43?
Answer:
h=12 m=48
